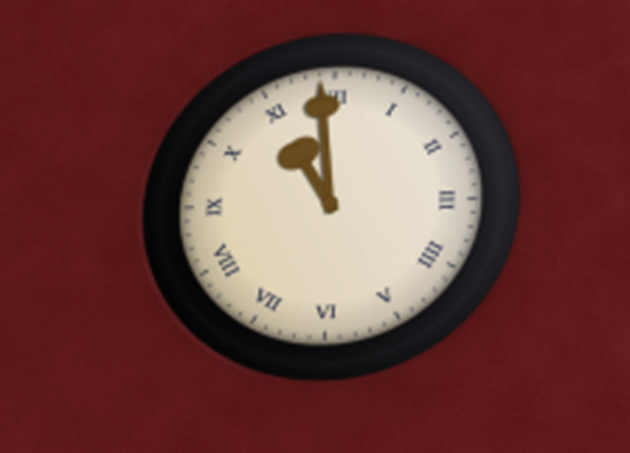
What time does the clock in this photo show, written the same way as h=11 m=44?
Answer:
h=10 m=59
